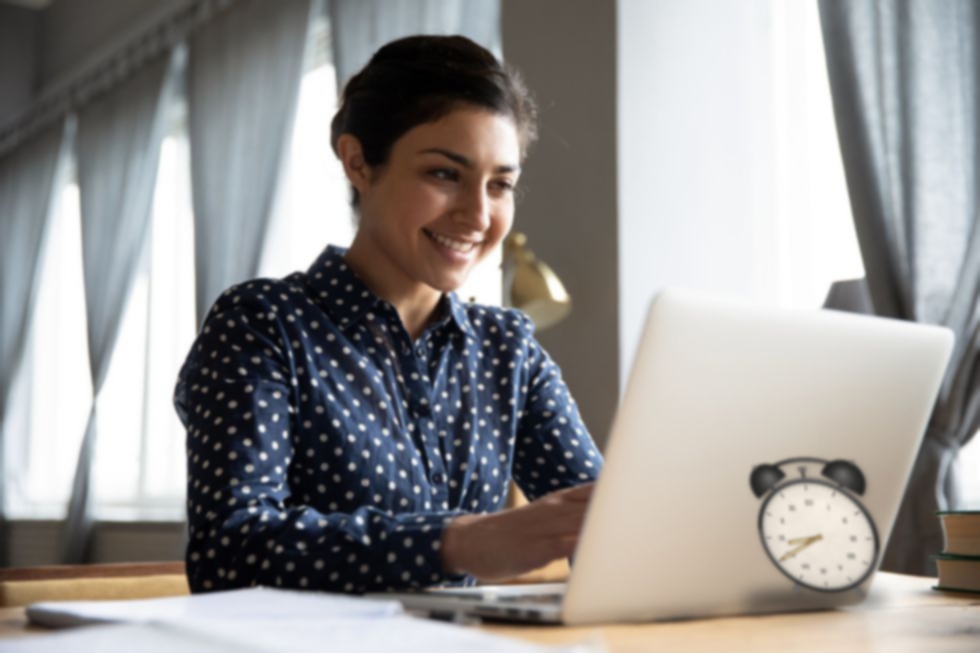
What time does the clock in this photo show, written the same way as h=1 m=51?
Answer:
h=8 m=40
